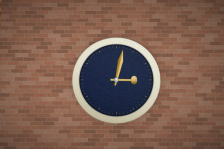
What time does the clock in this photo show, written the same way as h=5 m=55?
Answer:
h=3 m=2
